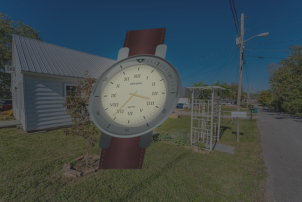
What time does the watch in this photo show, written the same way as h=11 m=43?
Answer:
h=3 m=36
